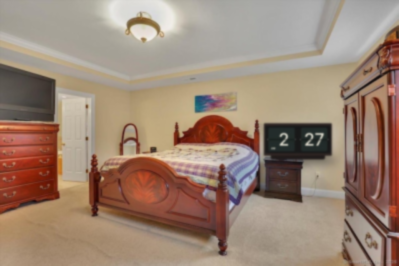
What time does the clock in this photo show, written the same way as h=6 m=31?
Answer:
h=2 m=27
